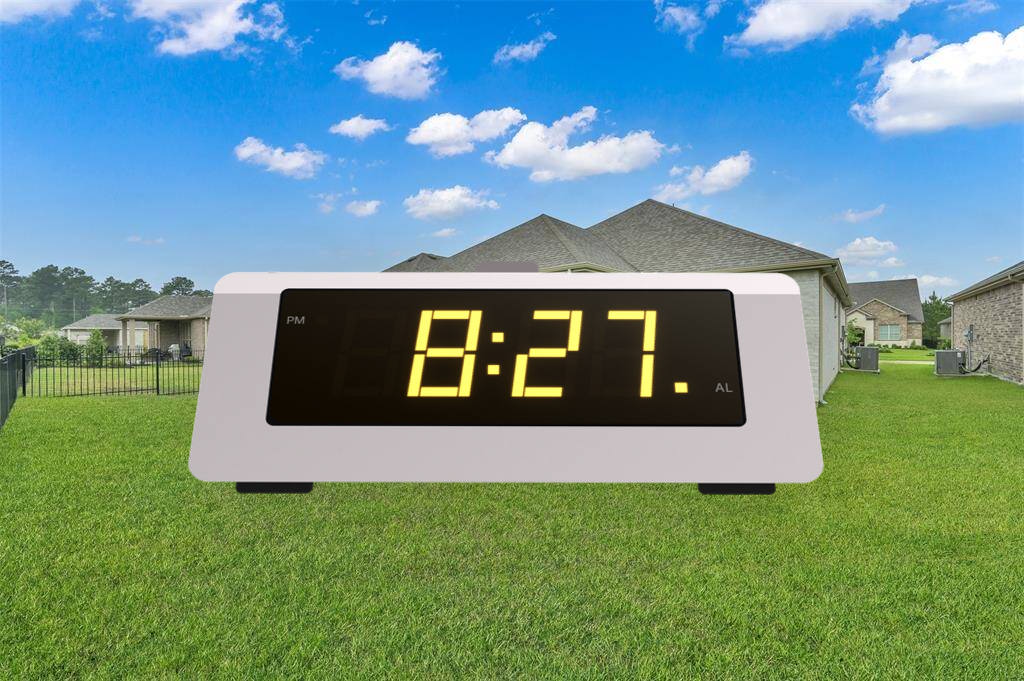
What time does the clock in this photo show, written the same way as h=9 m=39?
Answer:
h=8 m=27
